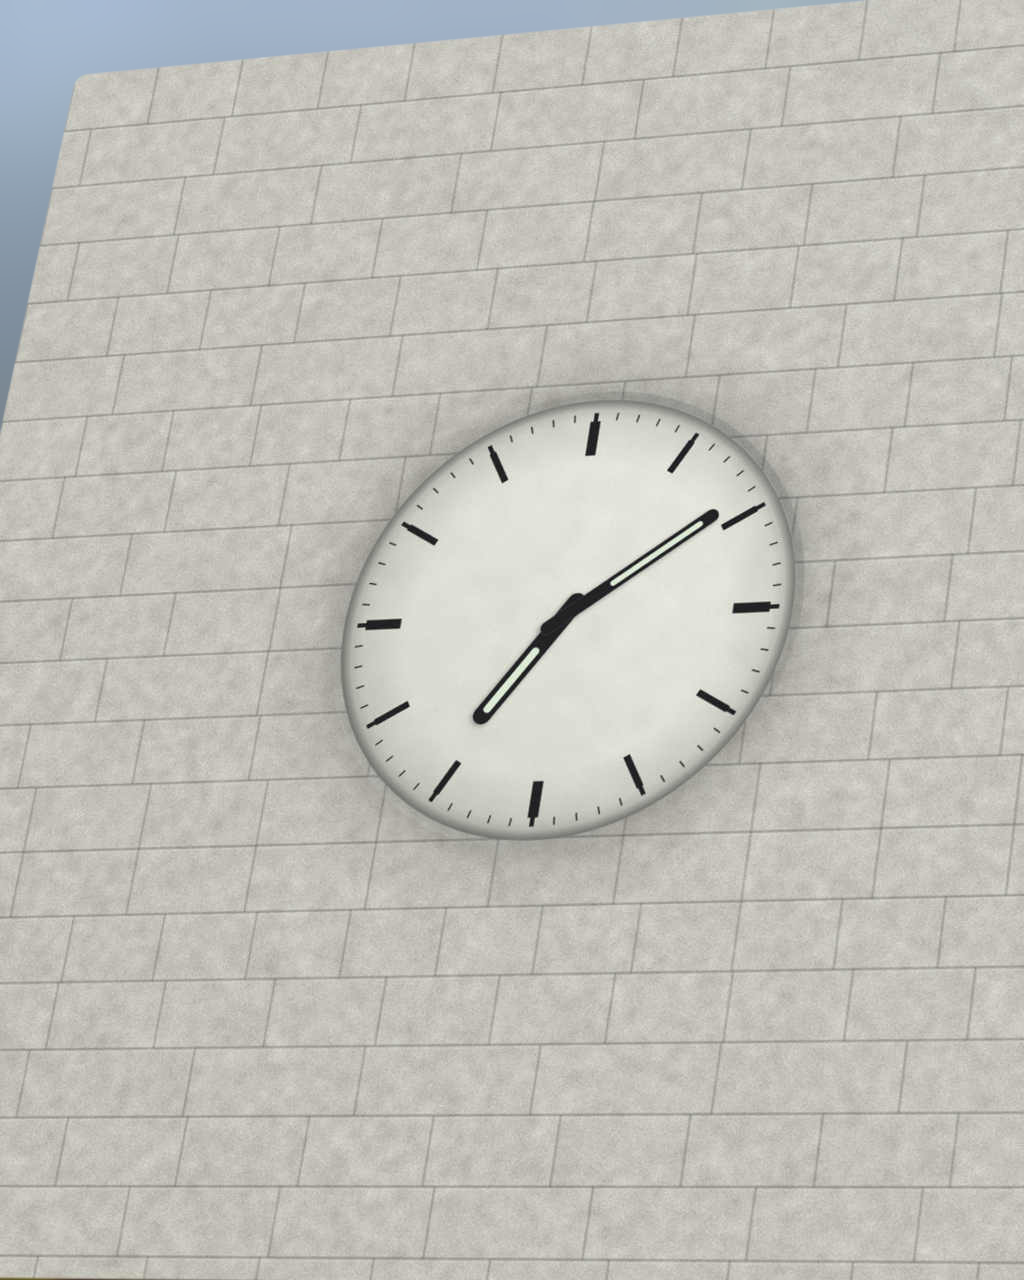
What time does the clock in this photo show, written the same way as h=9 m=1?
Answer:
h=7 m=9
